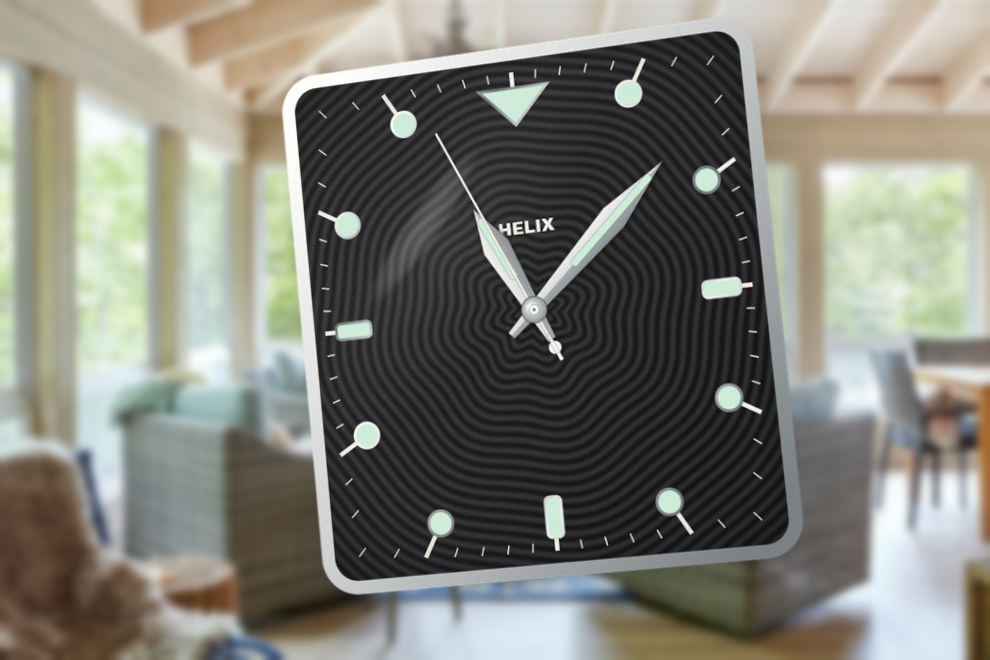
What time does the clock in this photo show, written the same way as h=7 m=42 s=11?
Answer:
h=11 m=7 s=56
